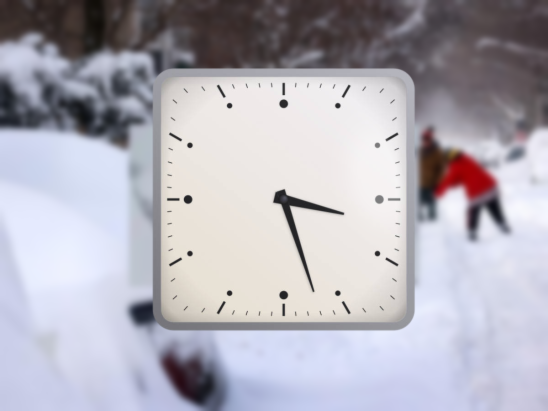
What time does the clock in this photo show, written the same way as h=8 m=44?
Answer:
h=3 m=27
